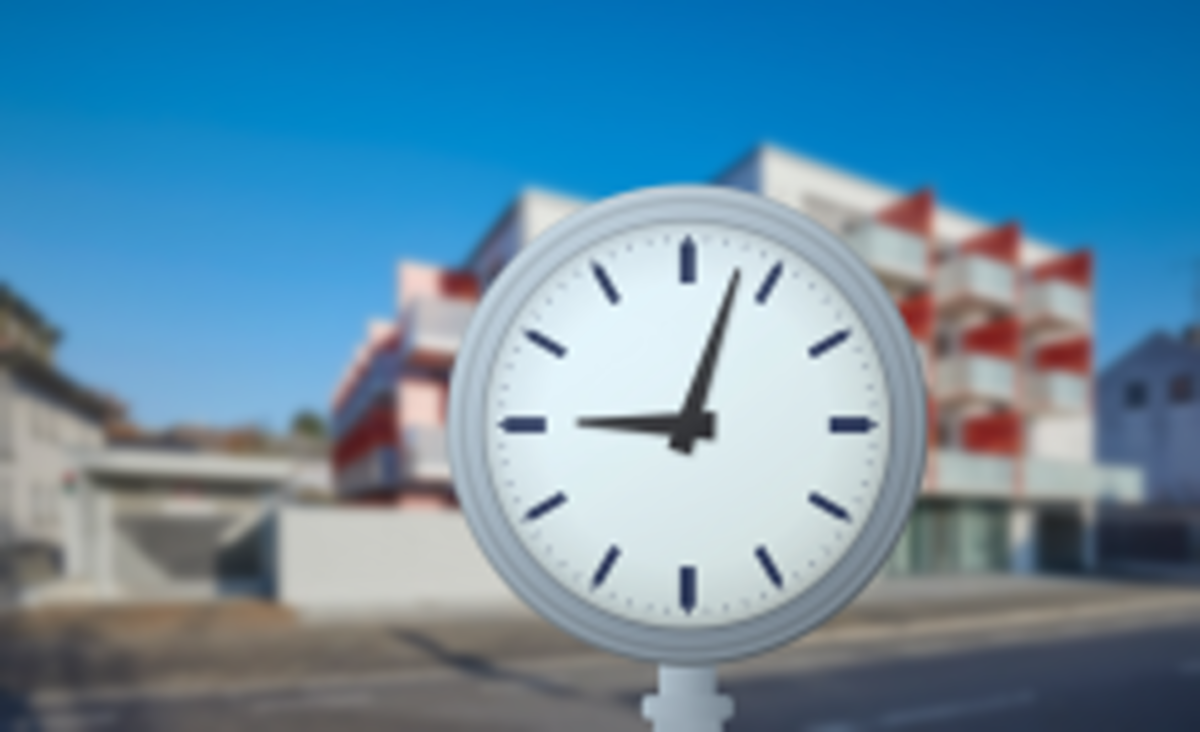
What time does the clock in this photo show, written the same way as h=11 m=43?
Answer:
h=9 m=3
